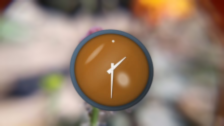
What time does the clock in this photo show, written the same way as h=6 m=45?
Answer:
h=1 m=30
